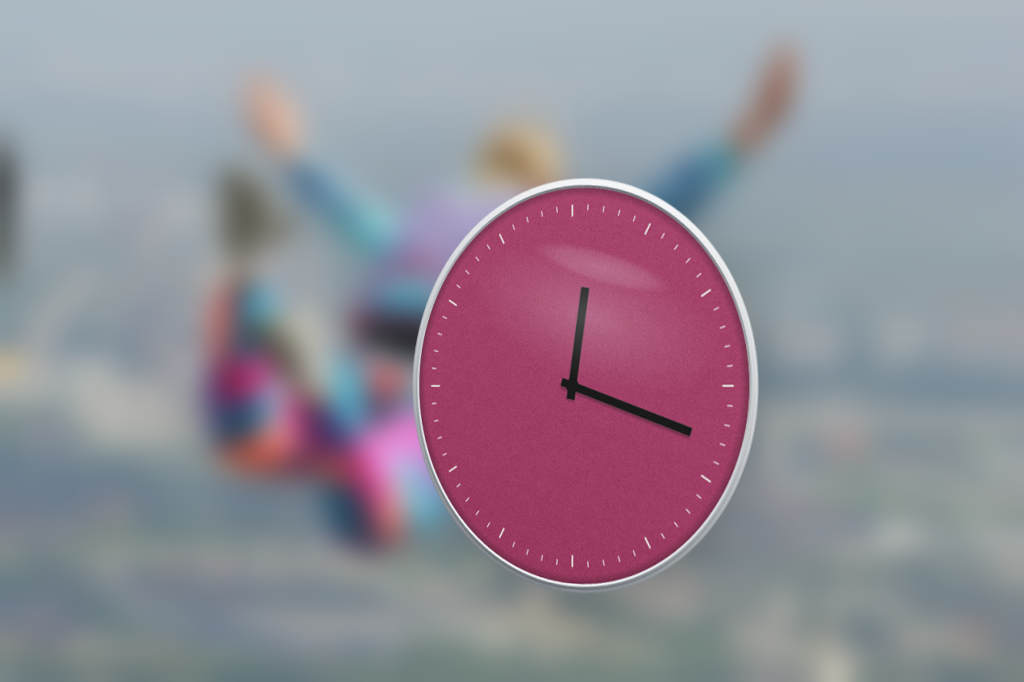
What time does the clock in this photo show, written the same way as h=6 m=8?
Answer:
h=12 m=18
